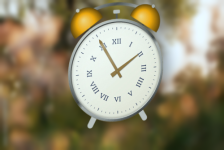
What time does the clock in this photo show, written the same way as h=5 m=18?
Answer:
h=1 m=55
